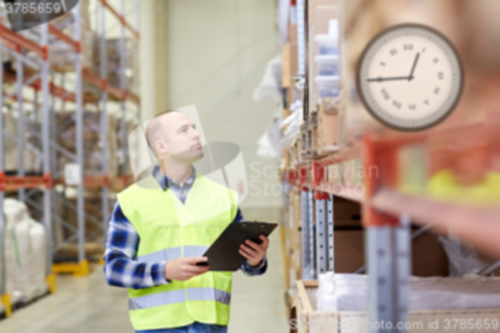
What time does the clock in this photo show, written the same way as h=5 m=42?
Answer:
h=12 m=45
